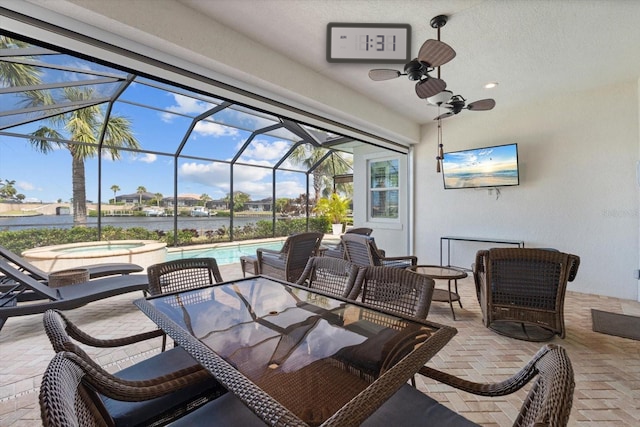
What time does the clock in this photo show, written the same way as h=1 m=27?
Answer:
h=1 m=31
